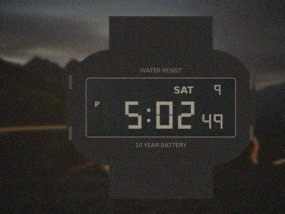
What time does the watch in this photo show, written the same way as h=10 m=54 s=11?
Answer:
h=5 m=2 s=49
